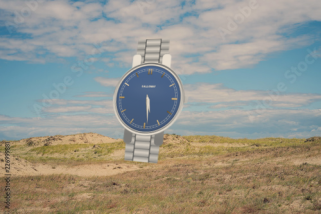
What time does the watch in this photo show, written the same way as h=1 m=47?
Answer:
h=5 m=29
